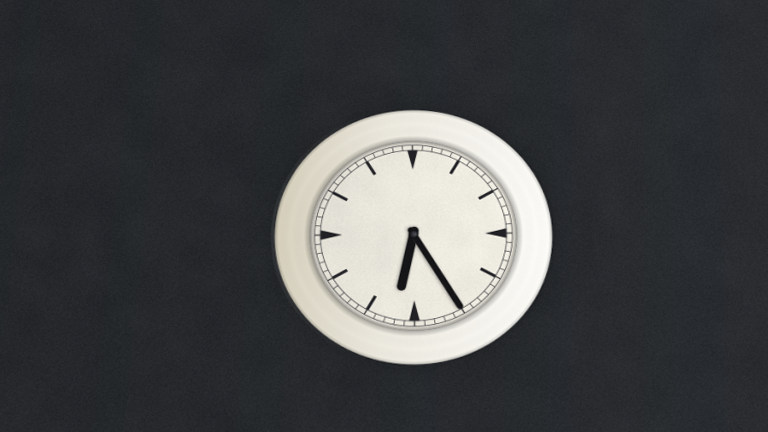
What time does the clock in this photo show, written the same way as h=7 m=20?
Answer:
h=6 m=25
